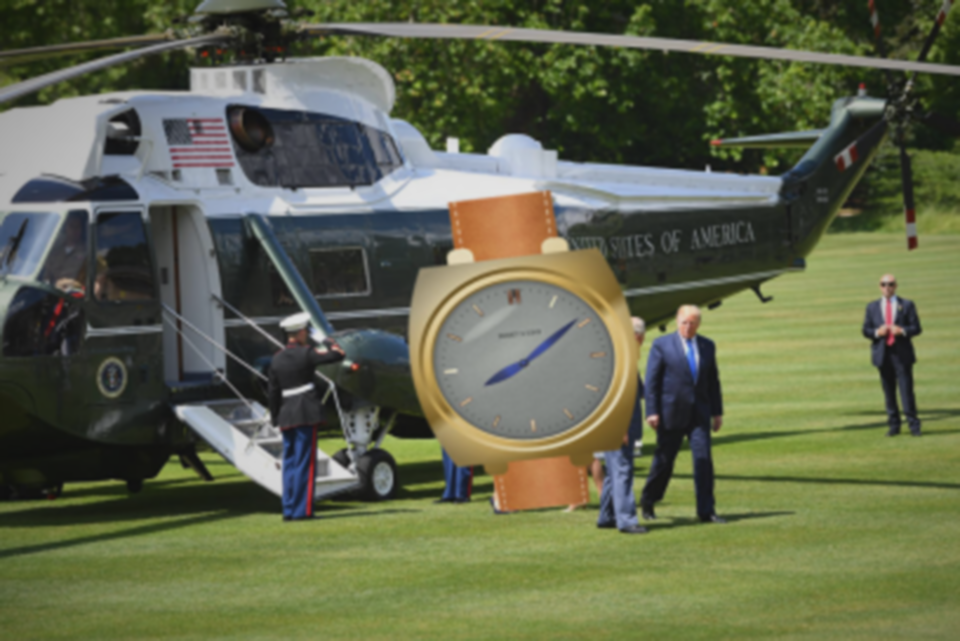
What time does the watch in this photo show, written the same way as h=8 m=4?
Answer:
h=8 m=9
